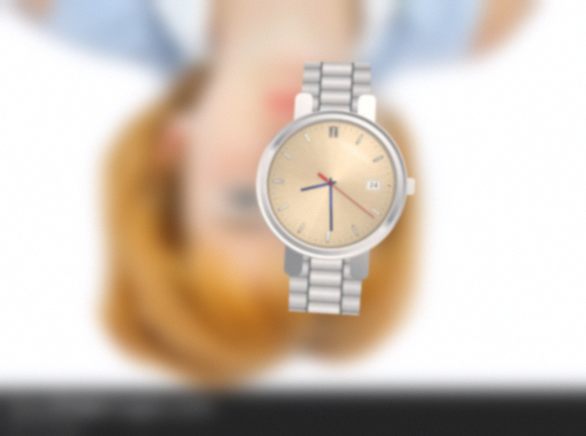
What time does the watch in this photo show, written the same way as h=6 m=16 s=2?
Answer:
h=8 m=29 s=21
